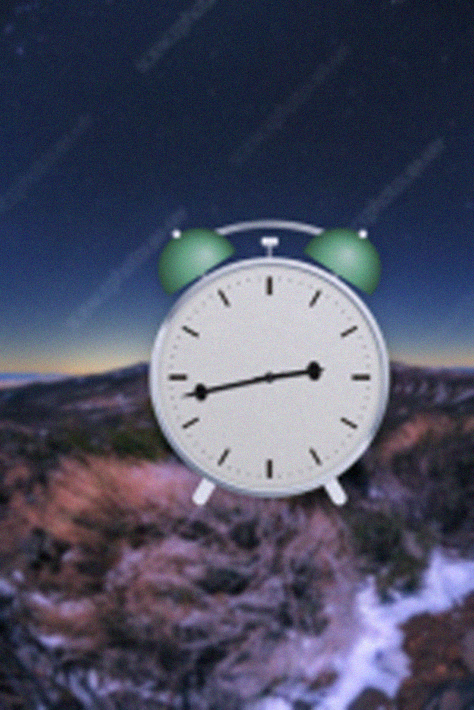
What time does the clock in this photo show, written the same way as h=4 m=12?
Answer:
h=2 m=43
